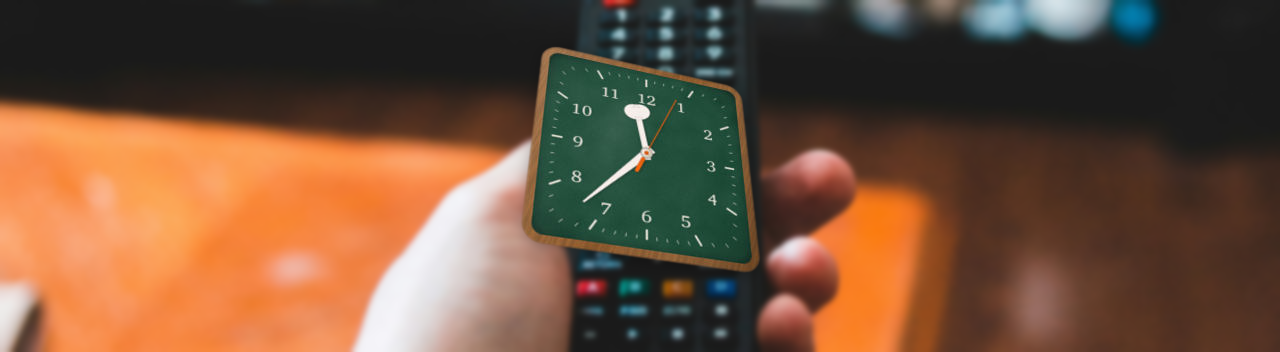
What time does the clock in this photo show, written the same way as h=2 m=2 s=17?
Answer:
h=11 m=37 s=4
